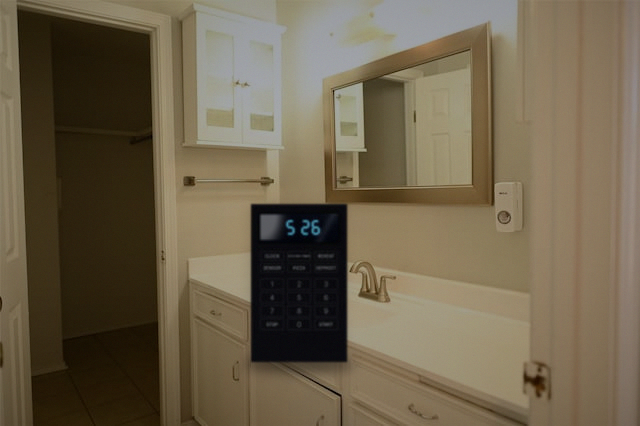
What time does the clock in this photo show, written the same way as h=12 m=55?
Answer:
h=5 m=26
